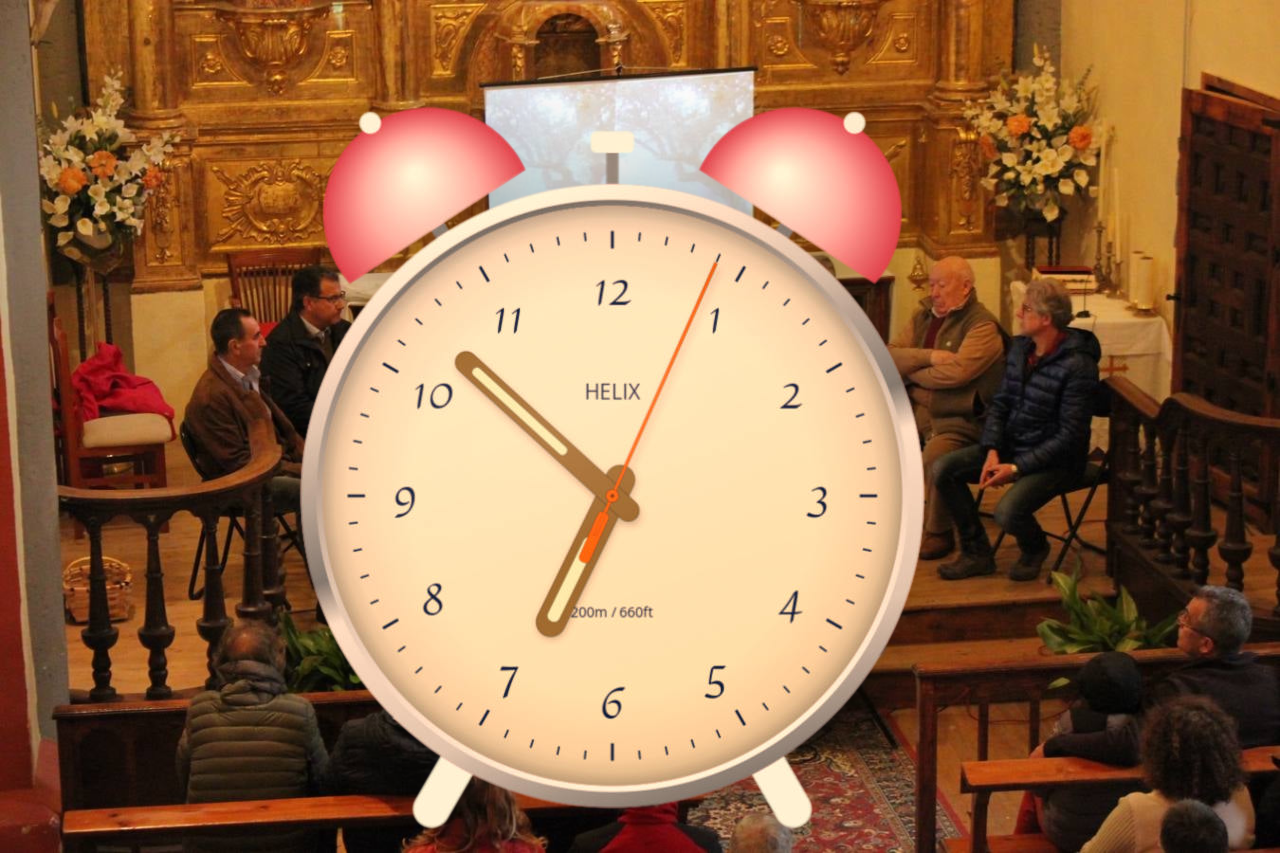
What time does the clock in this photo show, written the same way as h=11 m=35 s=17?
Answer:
h=6 m=52 s=4
